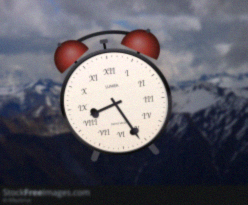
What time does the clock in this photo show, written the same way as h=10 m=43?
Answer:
h=8 m=26
